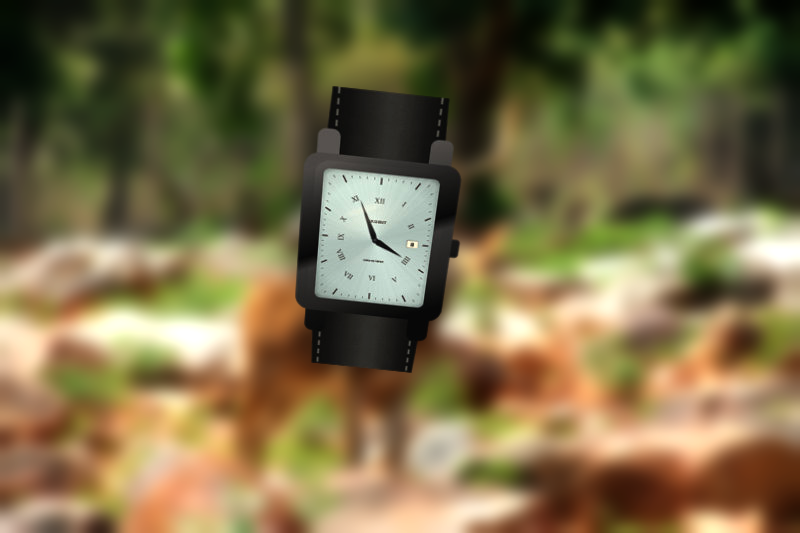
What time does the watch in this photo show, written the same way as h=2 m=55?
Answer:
h=3 m=56
